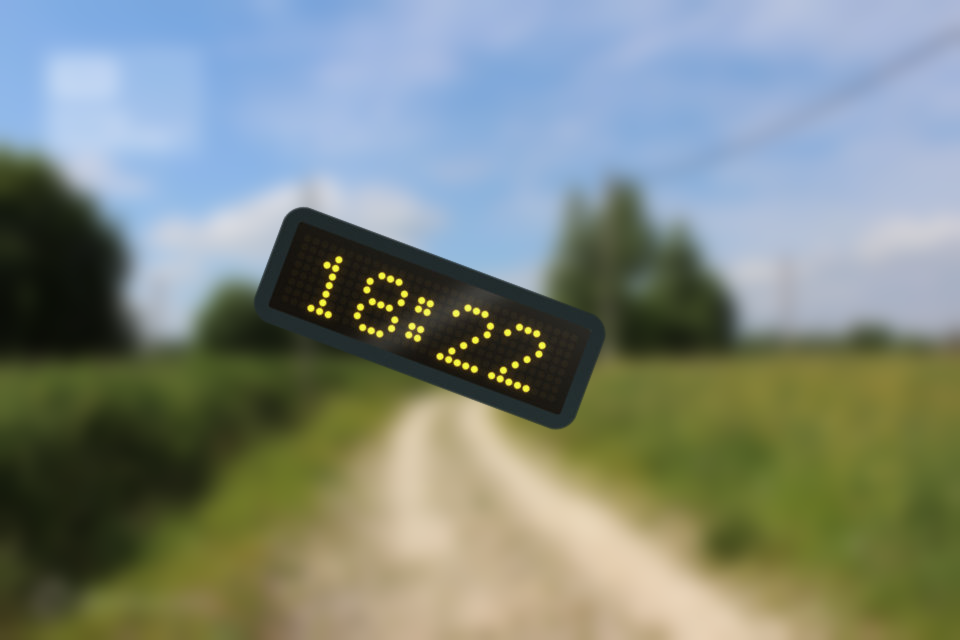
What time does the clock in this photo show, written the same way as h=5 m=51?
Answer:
h=18 m=22
